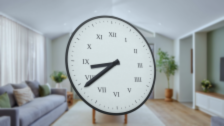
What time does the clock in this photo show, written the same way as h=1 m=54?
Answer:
h=8 m=39
